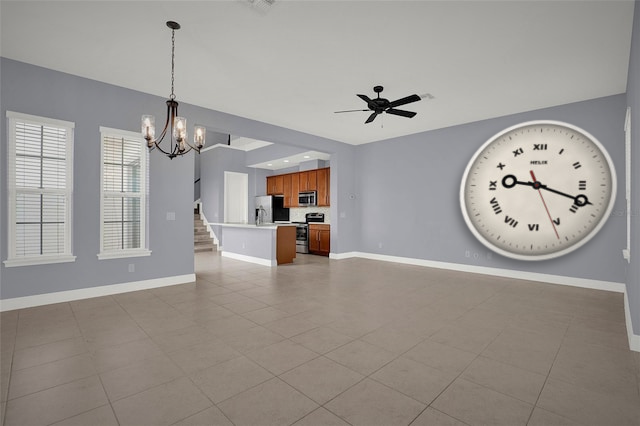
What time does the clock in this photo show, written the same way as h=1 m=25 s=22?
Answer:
h=9 m=18 s=26
